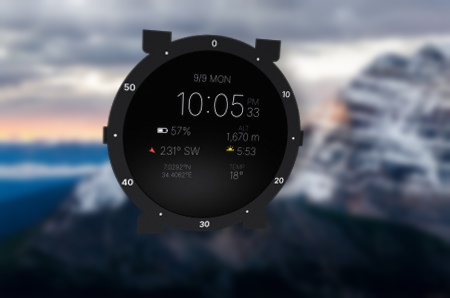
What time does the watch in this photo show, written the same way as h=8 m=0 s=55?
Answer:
h=10 m=5 s=33
